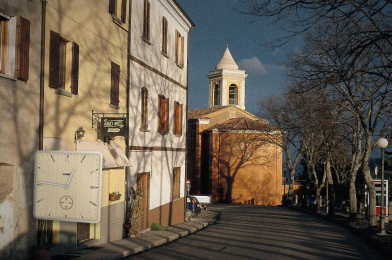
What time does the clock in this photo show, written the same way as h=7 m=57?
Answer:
h=12 m=46
